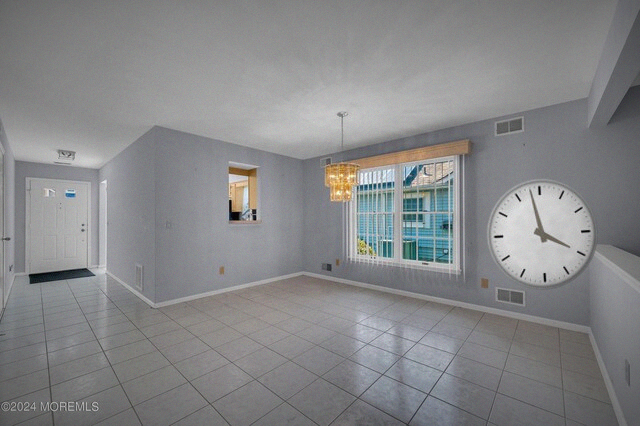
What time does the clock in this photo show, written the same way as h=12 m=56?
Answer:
h=3 m=58
